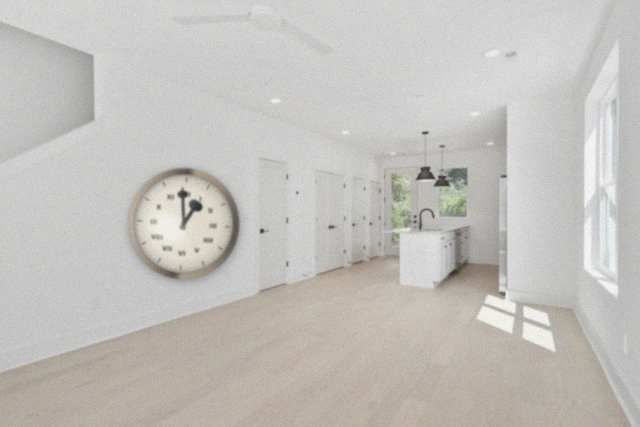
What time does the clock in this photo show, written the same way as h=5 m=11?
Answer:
h=12 m=59
